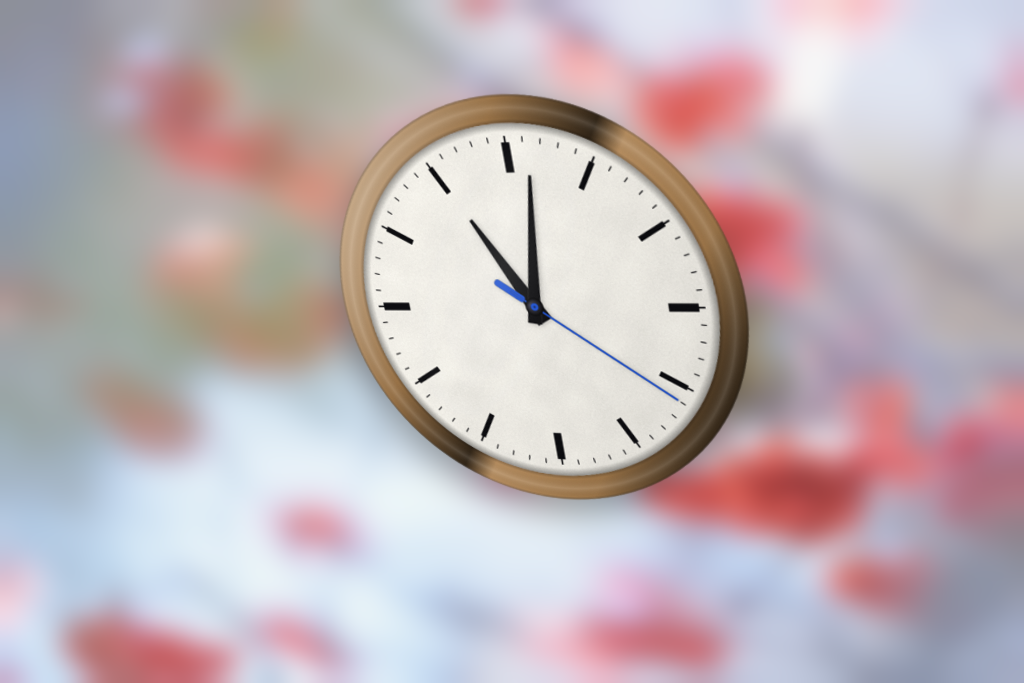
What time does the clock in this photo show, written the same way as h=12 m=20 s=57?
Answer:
h=11 m=1 s=21
